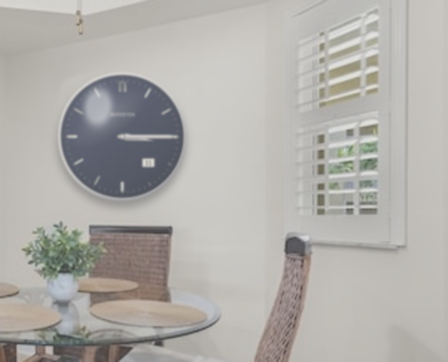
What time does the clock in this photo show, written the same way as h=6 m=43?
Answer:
h=3 m=15
